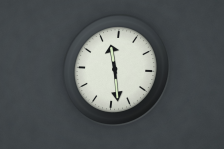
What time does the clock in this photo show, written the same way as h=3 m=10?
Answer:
h=11 m=28
